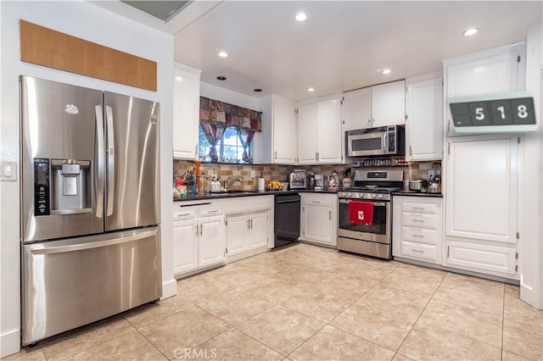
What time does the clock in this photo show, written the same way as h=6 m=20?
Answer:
h=5 m=18
